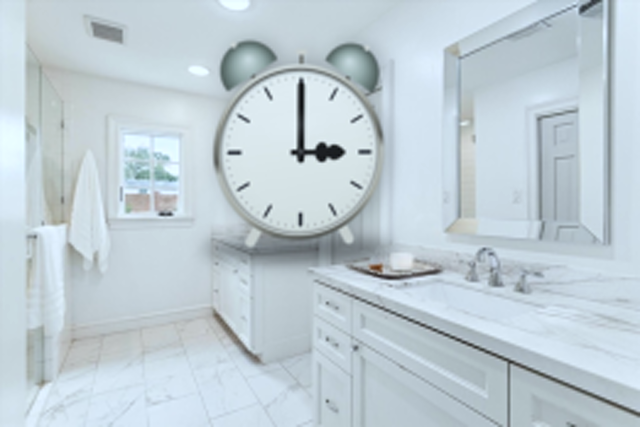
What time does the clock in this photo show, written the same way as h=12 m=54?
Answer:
h=3 m=0
